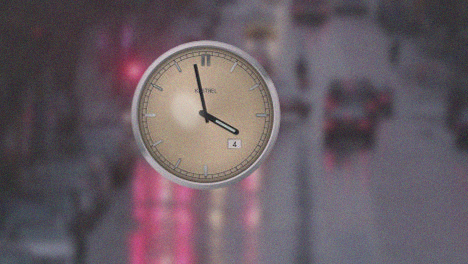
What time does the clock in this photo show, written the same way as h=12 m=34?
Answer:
h=3 m=58
